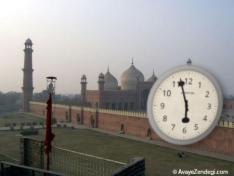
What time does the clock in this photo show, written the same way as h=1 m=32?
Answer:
h=5 m=57
